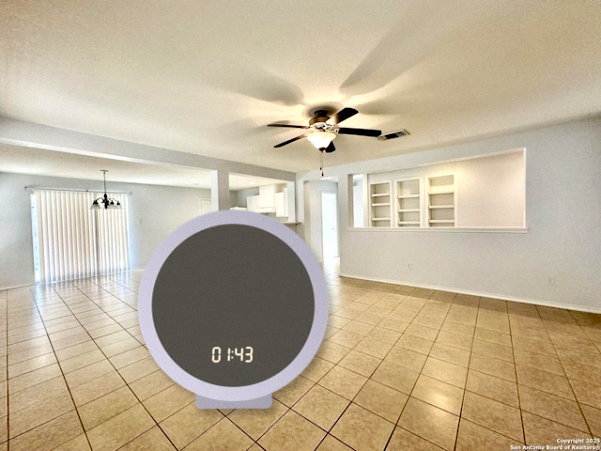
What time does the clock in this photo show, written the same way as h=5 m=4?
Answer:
h=1 m=43
